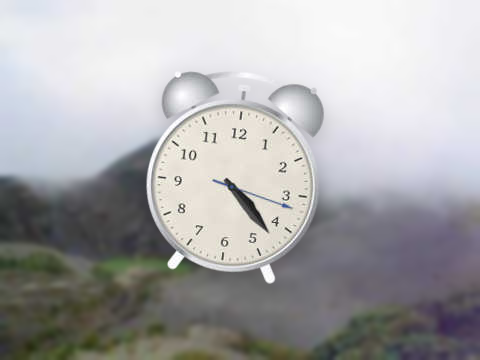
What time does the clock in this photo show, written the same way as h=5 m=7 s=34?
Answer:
h=4 m=22 s=17
